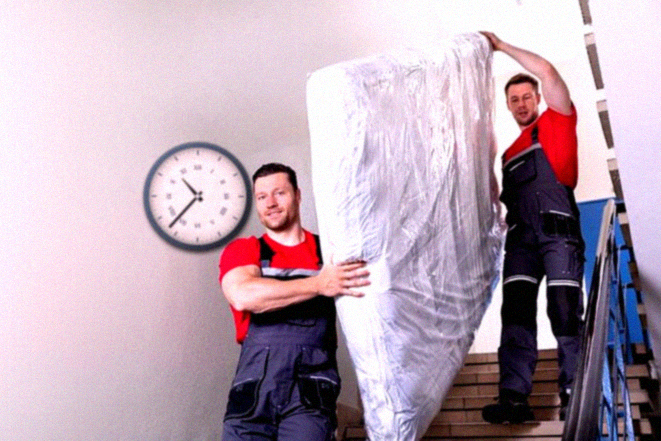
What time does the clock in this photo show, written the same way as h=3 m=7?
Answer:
h=10 m=37
